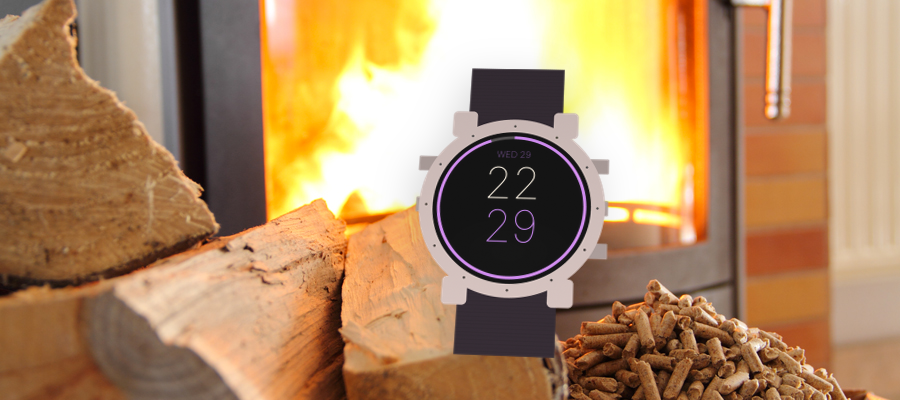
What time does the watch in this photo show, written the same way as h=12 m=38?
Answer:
h=22 m=29
